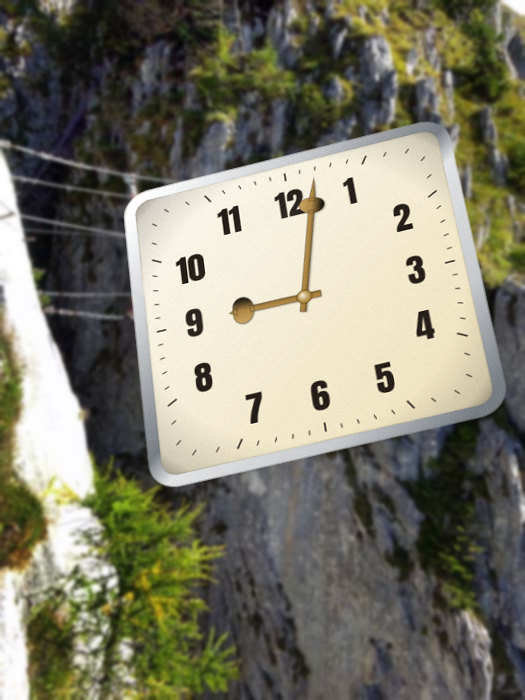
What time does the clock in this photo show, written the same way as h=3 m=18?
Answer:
h=9 m=2
